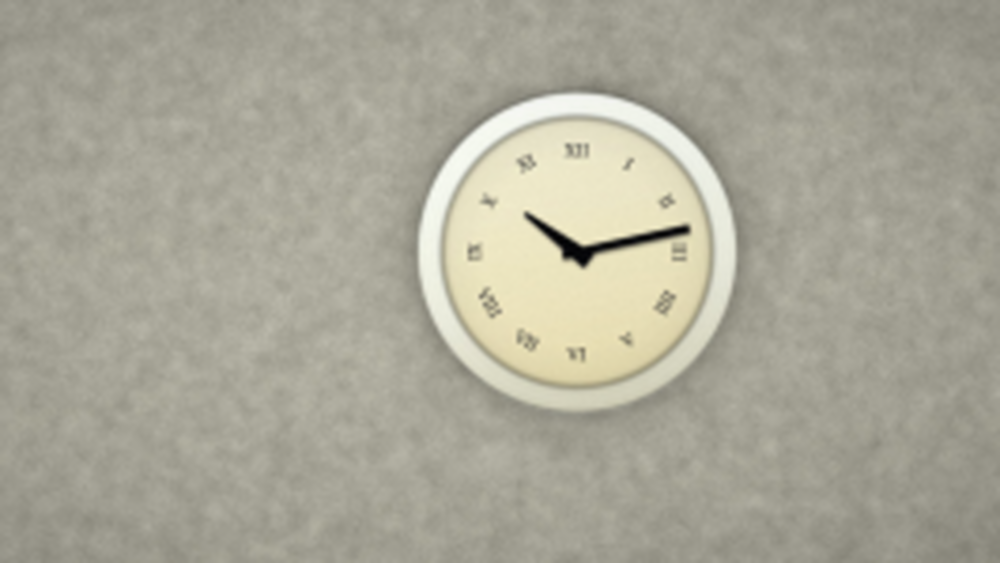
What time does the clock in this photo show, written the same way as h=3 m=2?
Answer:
h=10 m=13
